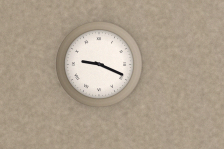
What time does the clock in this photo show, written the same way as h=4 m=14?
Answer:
h=9 m=19
